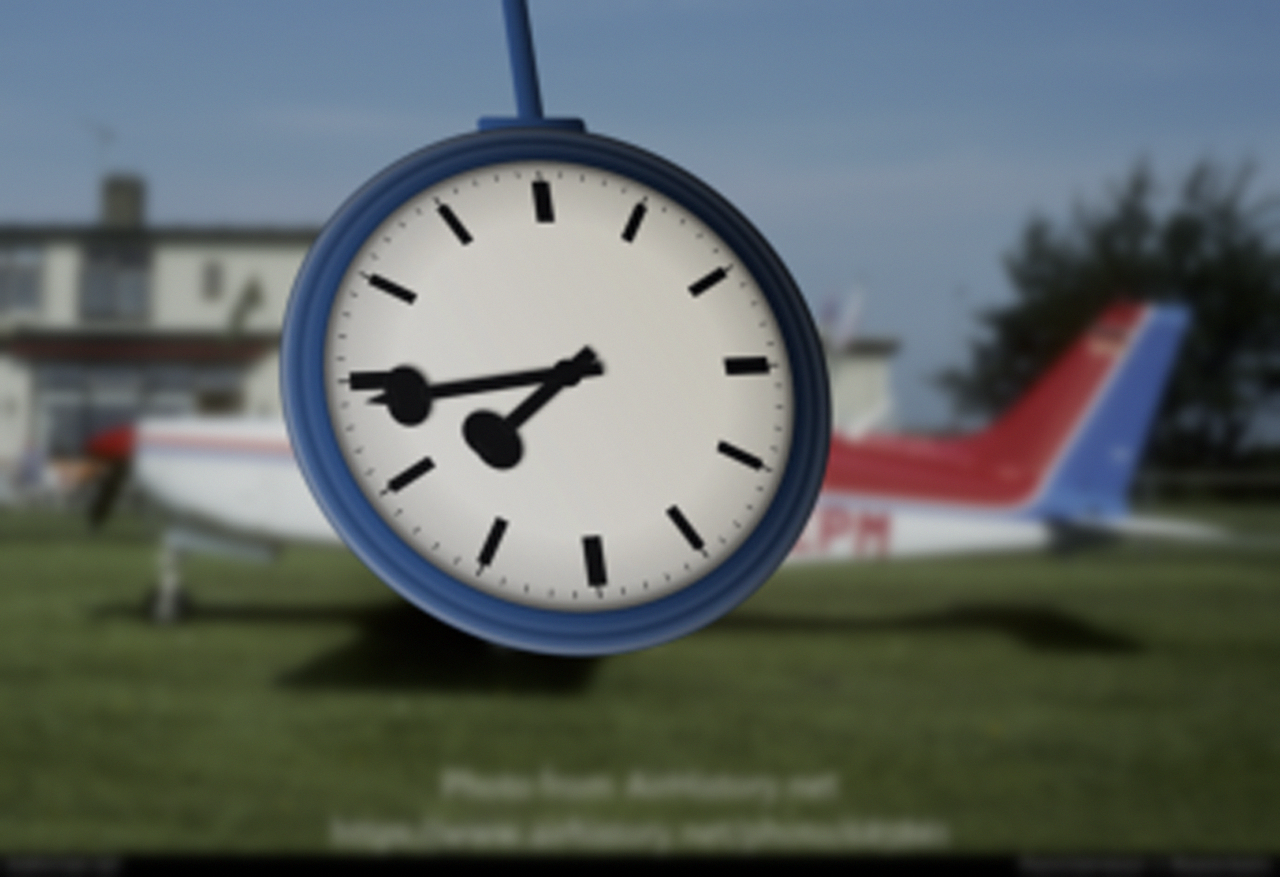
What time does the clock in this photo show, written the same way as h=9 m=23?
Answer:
h=7 m=44
